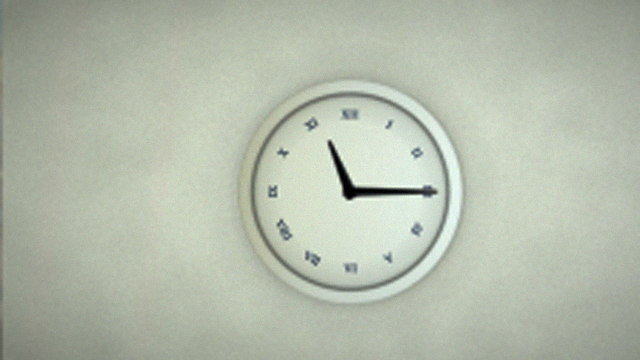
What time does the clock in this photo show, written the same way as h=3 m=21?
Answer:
h=11 m=15
